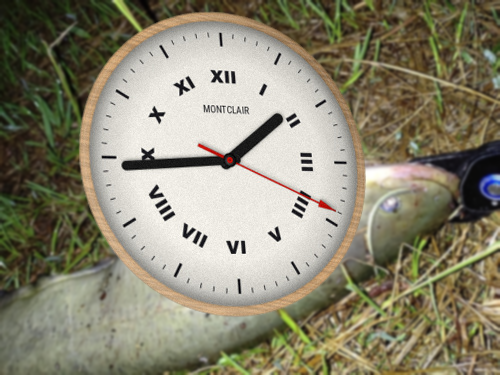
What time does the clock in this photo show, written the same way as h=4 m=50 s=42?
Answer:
h=1 m=44 s=19
